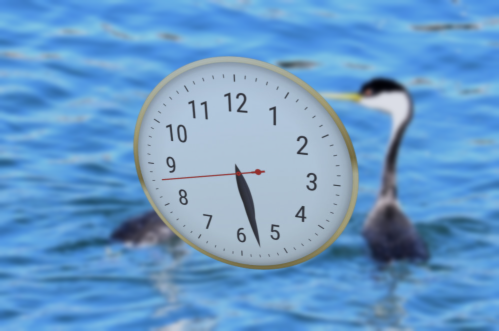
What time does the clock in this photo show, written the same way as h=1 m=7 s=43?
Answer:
h=5 m=27 s=43
